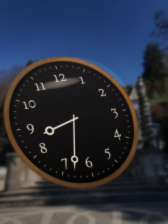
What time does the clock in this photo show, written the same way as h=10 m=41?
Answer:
h=8 m=33
